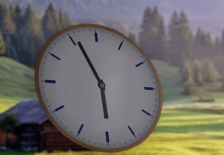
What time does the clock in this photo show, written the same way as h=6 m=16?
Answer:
h=5 m=56
